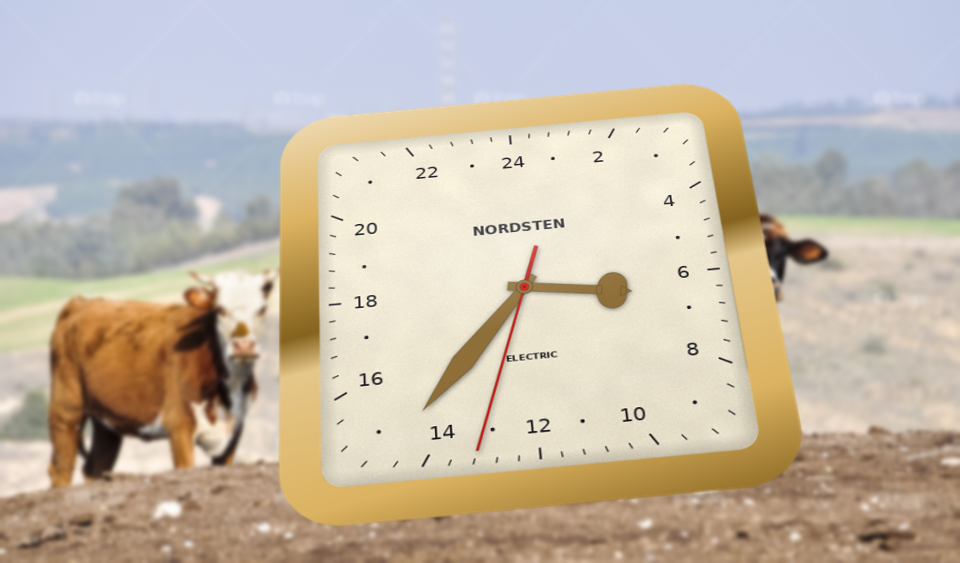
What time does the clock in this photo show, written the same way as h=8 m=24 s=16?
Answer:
h=6 m=36 s=33
